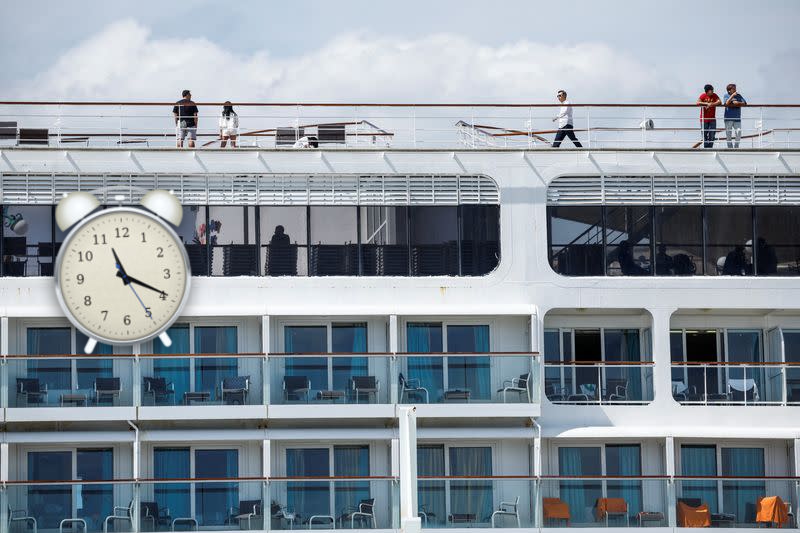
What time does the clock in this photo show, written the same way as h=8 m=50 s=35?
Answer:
h=11 m=19 s=25
